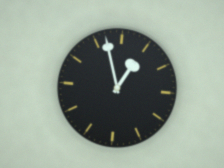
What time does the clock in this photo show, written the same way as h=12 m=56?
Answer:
h=12 m=57
